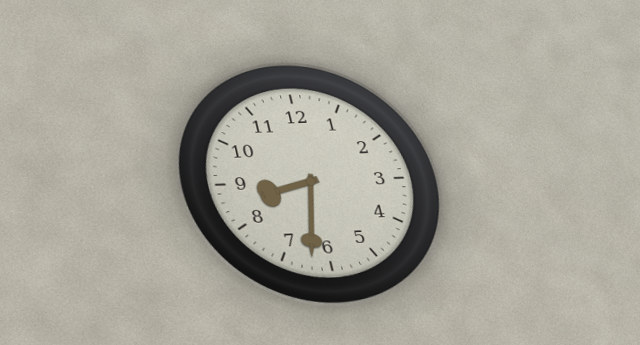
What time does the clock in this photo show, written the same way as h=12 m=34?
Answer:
h=8 m=32
